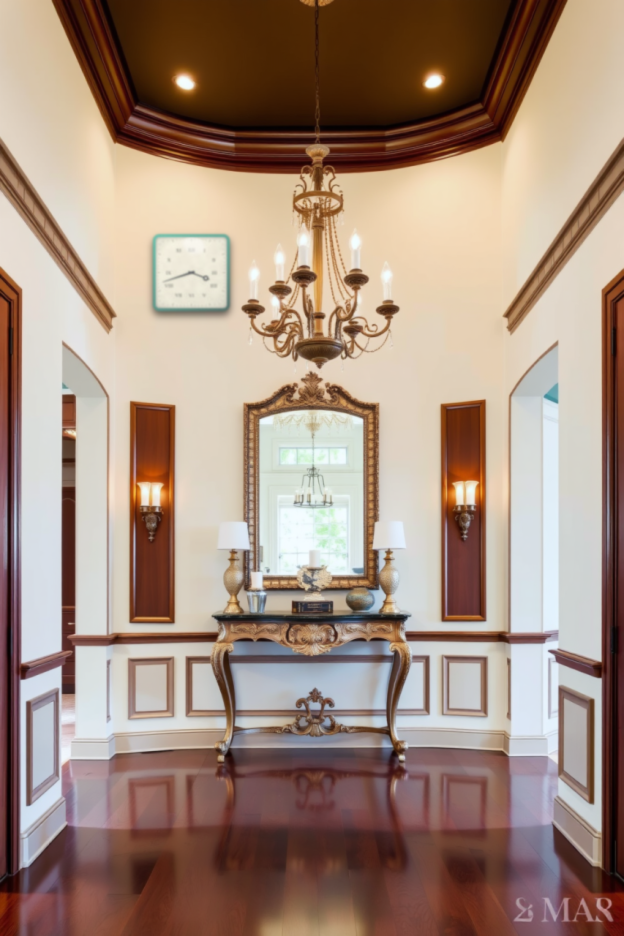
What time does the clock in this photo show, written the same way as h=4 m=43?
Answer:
h=3 m=42
